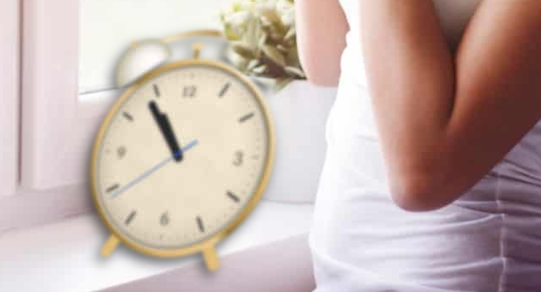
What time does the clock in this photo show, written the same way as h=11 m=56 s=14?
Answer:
h=10 m=53 s=39
